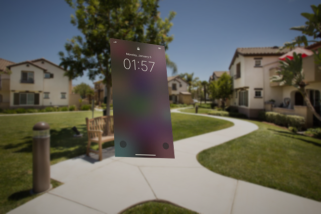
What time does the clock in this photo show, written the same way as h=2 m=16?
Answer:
h=1 m=57
